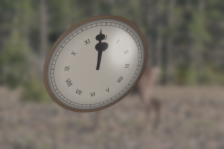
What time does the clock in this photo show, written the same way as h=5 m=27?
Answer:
h=11 m=59
